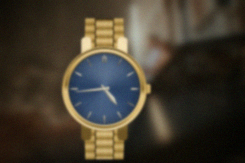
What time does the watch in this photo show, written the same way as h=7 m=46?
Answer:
h=4 m=44
